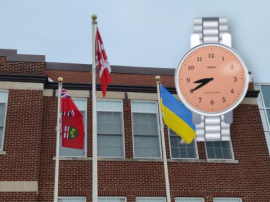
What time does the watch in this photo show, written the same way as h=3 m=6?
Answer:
h=8 m=40
